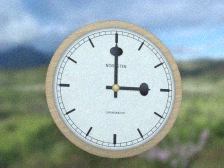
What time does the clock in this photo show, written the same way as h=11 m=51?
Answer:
h=3 m=0
